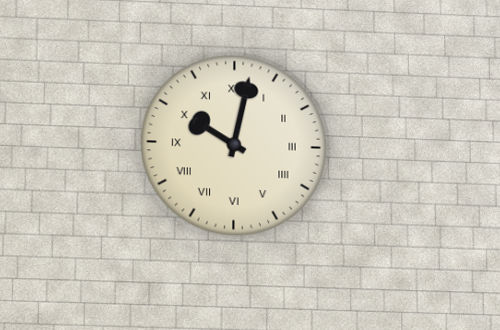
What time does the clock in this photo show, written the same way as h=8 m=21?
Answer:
h=10 m=2
